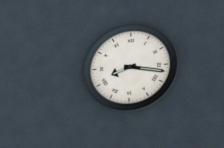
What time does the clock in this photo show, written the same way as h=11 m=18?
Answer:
h=8 m=17
